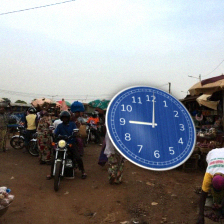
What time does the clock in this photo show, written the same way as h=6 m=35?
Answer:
h=9 m=1
